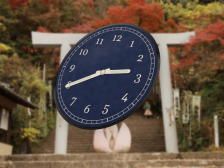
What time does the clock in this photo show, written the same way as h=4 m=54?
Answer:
h=2 m=40
